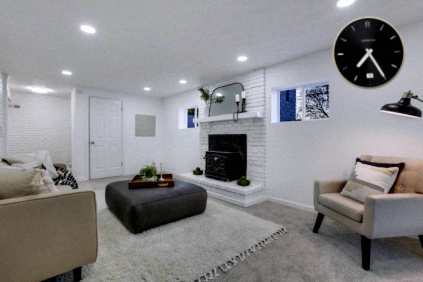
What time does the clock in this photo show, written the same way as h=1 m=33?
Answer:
h=7 m=25
